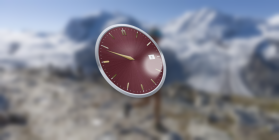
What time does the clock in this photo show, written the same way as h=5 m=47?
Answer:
h=9 m=49
